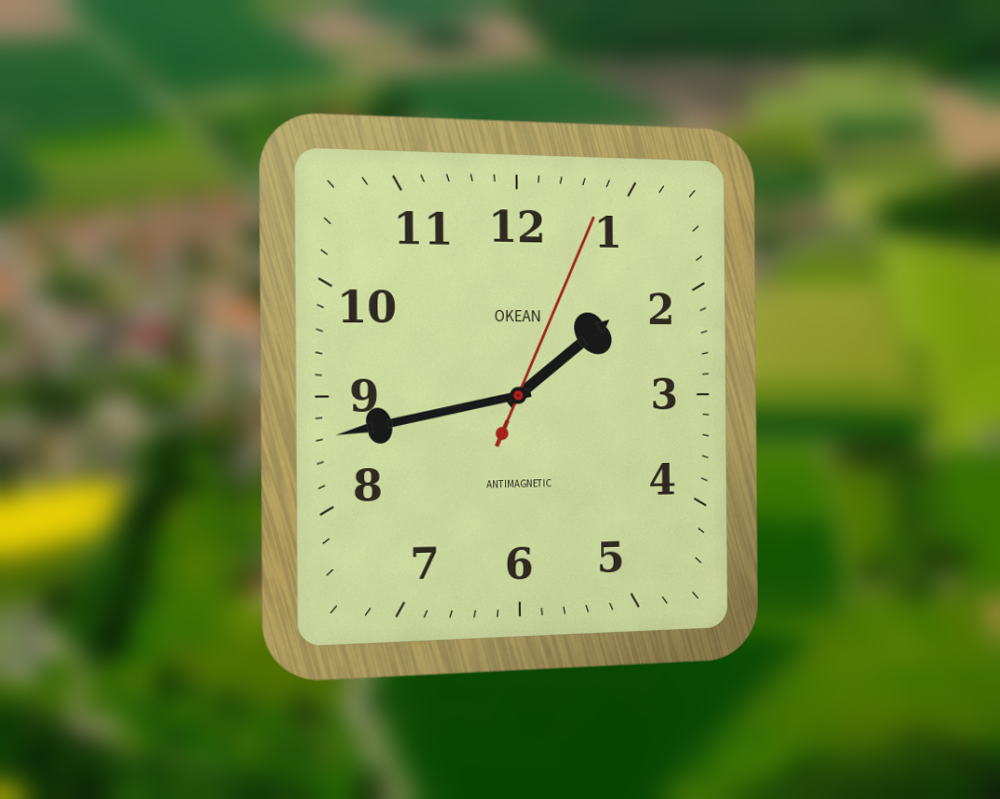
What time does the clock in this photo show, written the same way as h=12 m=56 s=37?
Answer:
h=1 m=43 s=4
